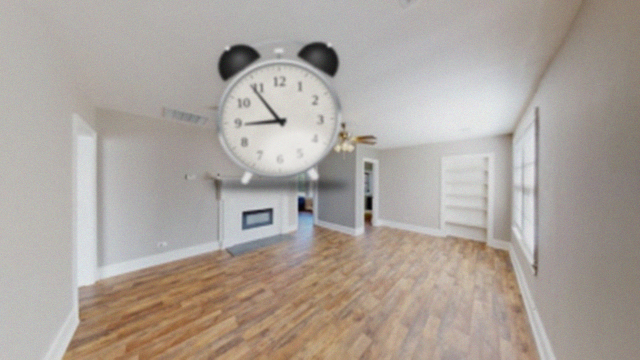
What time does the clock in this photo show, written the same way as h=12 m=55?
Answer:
h=8 m=54
